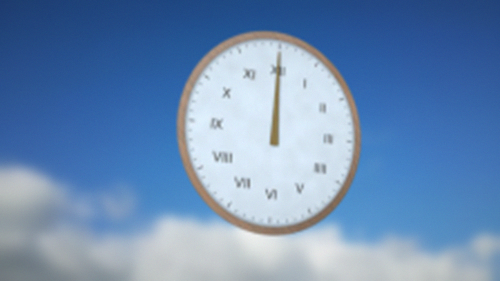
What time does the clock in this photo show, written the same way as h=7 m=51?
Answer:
h=12 m=0
